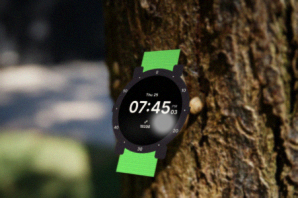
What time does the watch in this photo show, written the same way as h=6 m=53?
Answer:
h=7 m=45
